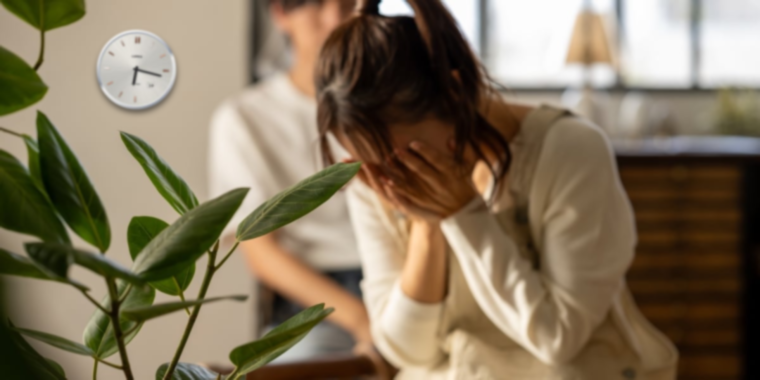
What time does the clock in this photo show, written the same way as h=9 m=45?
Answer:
h=6 m=17
